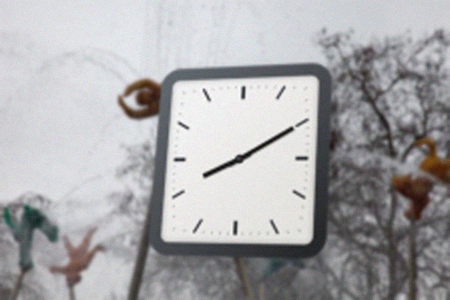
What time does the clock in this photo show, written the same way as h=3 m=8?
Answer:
h=8 m=10
